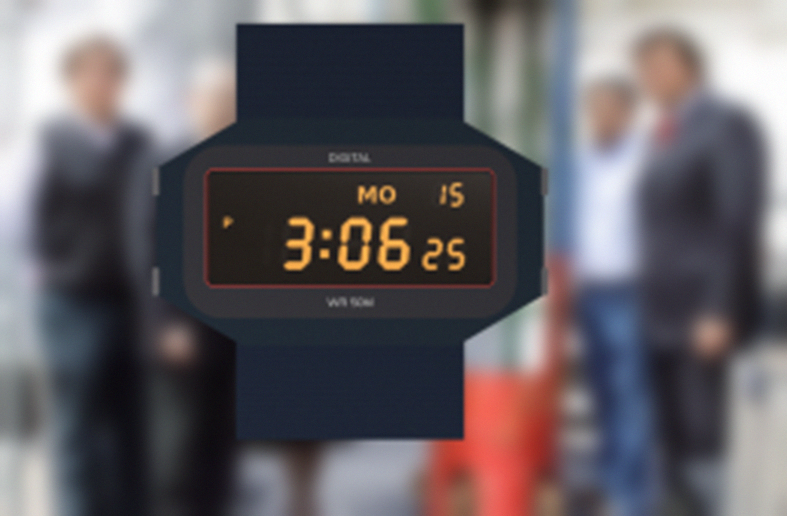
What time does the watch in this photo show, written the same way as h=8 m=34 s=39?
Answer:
h=3 m=6 s=25
